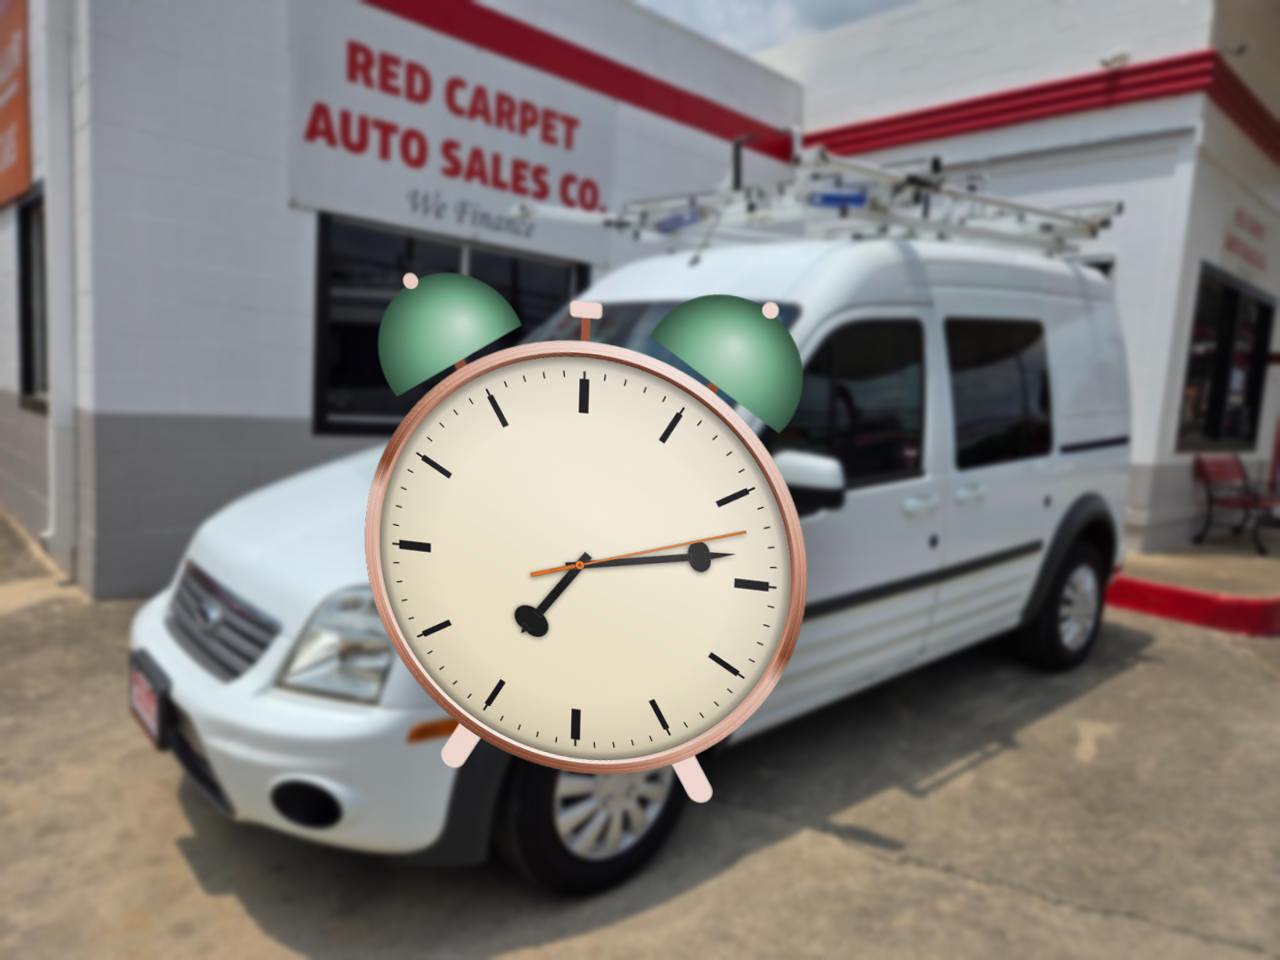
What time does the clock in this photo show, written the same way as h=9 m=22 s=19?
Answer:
h=7 m=13 s=12
